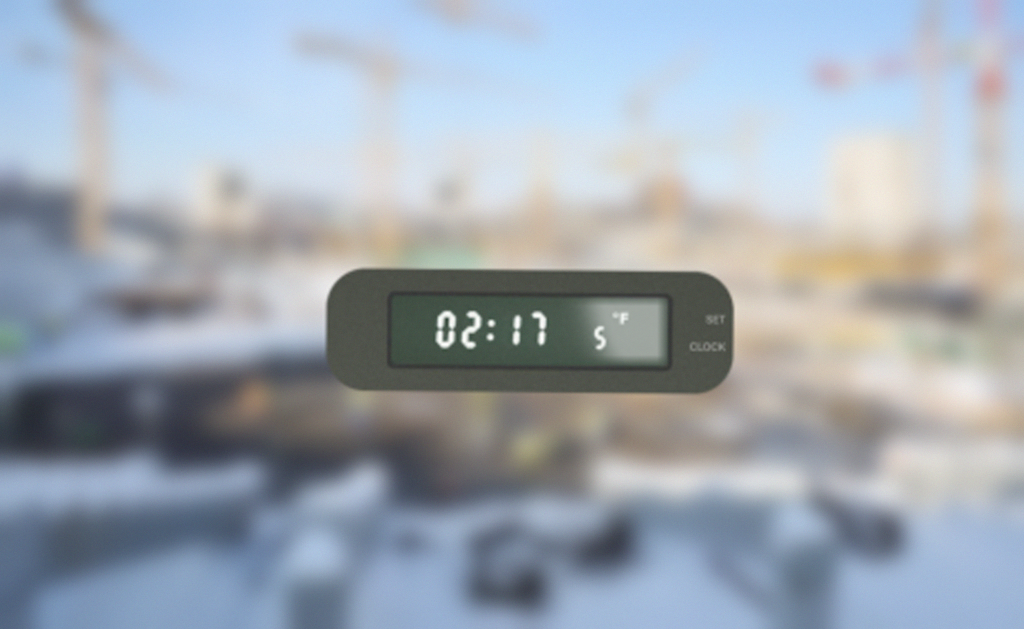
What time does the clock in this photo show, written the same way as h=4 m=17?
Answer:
h=2 m=17
